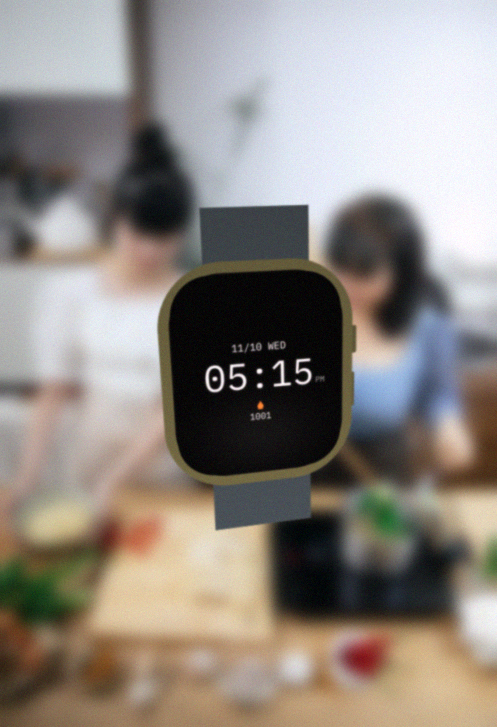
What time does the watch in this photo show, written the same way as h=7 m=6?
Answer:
h=5 m=15
